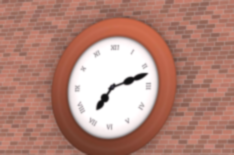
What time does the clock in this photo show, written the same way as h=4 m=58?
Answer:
h=7 m=12
